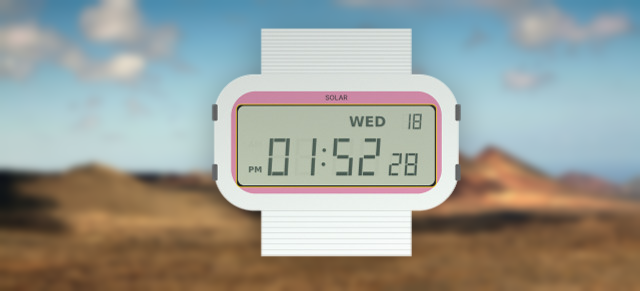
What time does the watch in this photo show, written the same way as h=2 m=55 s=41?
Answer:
h=1 m=52 s=28
